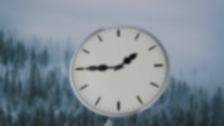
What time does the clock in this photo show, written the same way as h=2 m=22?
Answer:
h=1 m=45
